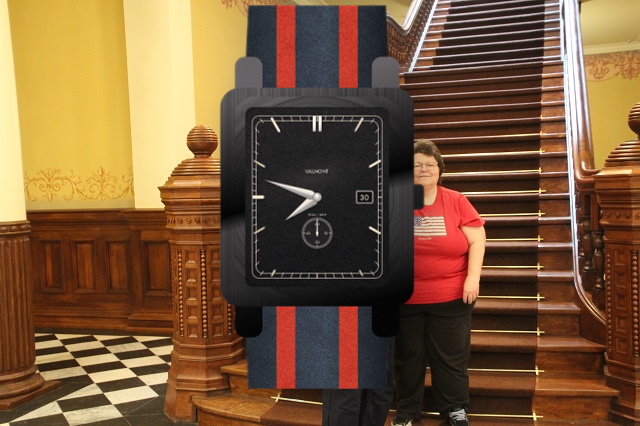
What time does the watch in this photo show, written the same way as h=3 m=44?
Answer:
h=7 m=48
